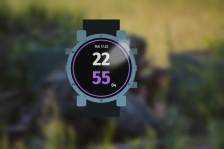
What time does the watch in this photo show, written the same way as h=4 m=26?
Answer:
h=22 m=55
